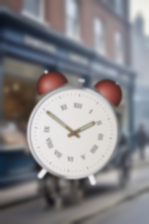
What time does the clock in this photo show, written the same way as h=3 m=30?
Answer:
h=1 m=50
